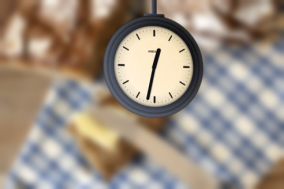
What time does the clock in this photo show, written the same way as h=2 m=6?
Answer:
h=12 m=32
